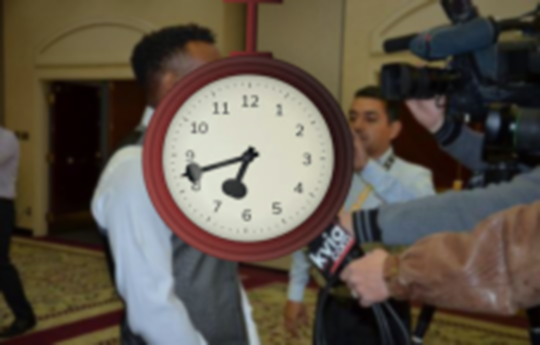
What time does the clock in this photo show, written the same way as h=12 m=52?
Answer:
h=6 m=42
